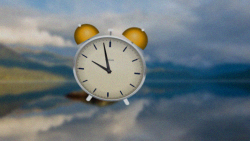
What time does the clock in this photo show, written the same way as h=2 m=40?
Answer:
h=9 m=58
